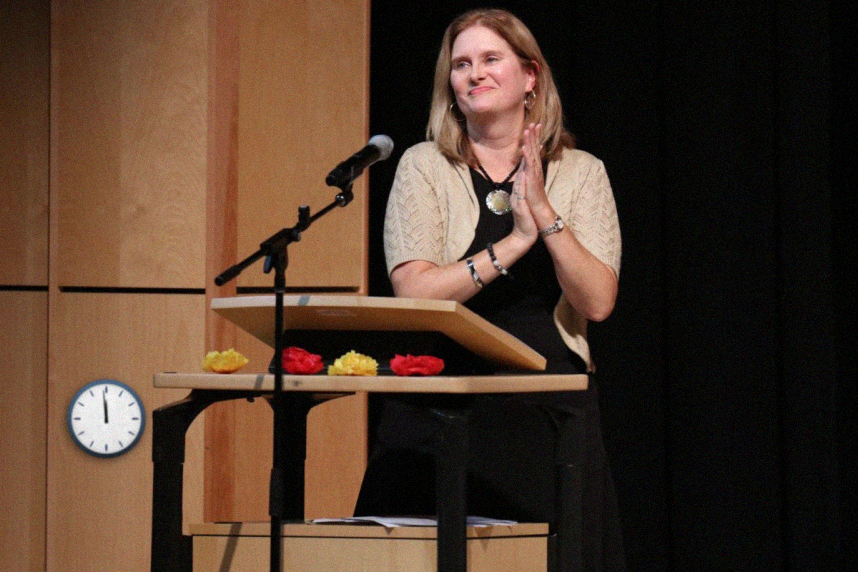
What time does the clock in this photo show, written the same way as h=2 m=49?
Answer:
h=11 m=59
